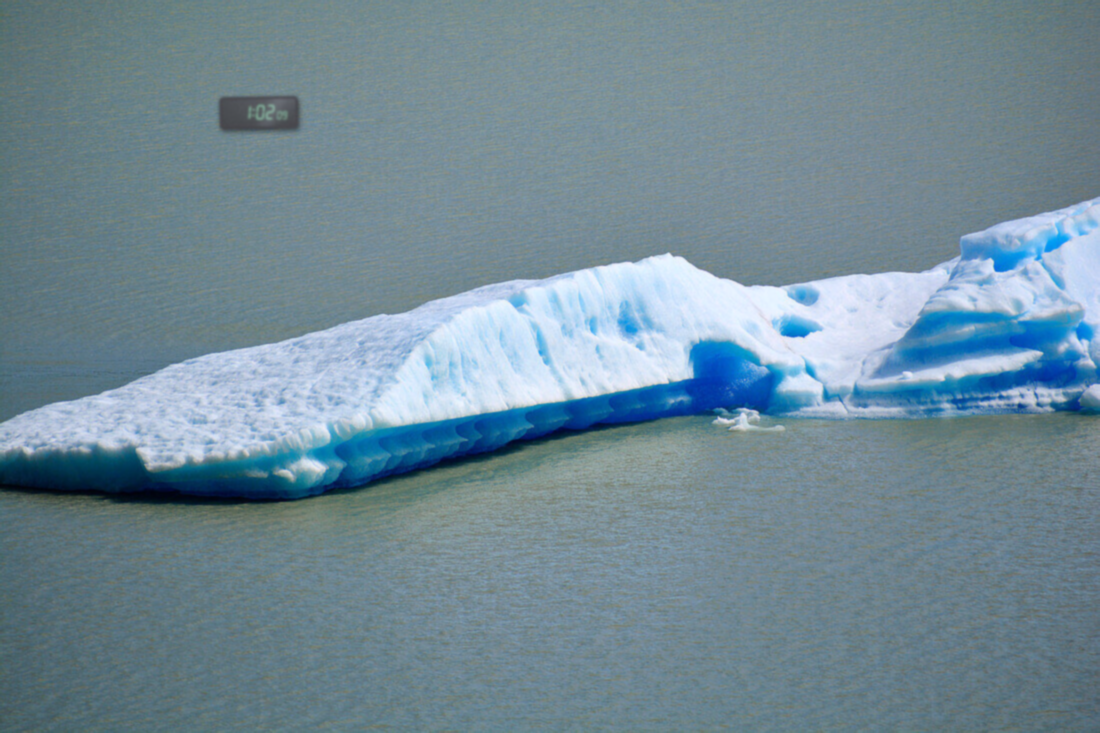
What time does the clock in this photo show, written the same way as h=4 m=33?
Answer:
h=1 m=2
